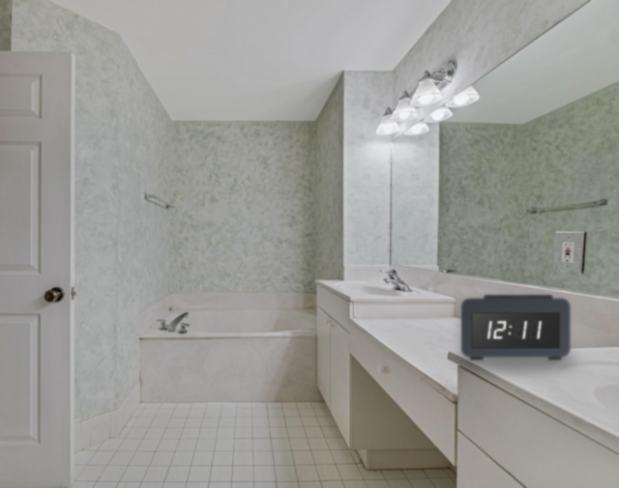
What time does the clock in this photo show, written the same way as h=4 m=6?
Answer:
h=12 m=11
